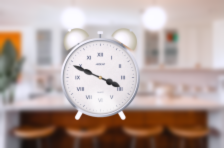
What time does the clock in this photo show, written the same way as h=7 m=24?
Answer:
h=3 m=49
